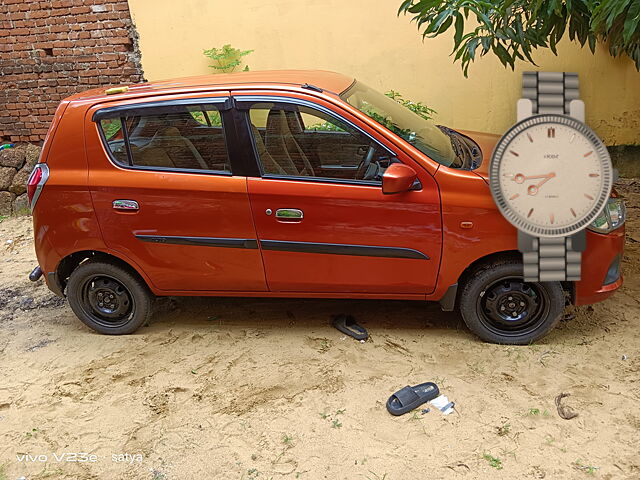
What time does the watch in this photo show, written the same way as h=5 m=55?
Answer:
h=7 m=44
